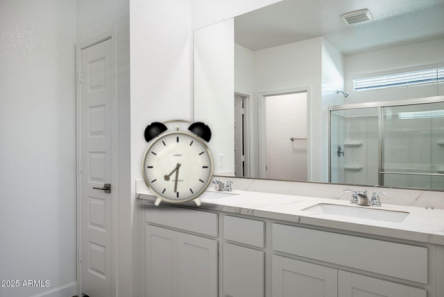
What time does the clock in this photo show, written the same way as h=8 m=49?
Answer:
h=7 m=31
